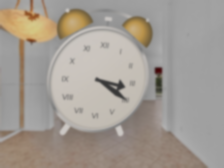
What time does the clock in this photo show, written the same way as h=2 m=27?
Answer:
h=3 m=20
